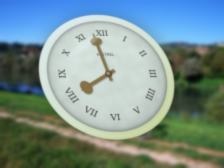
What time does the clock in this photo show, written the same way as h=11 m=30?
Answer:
h=7 m=58
